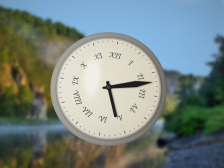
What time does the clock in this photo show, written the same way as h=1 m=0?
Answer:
h=5 m=12
